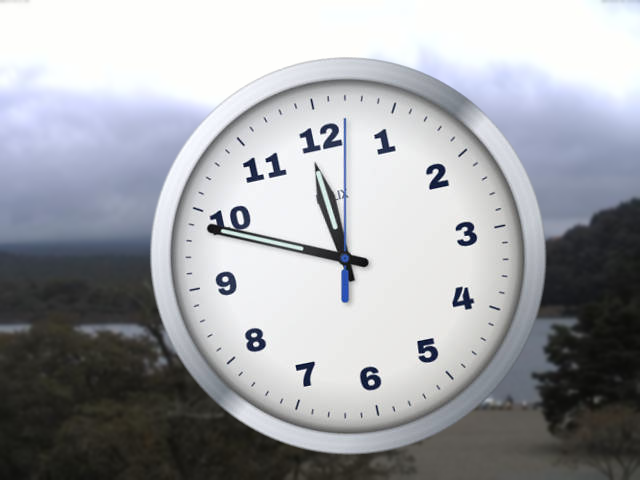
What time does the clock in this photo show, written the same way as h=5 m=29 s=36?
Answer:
h=11 m=49 s=2
